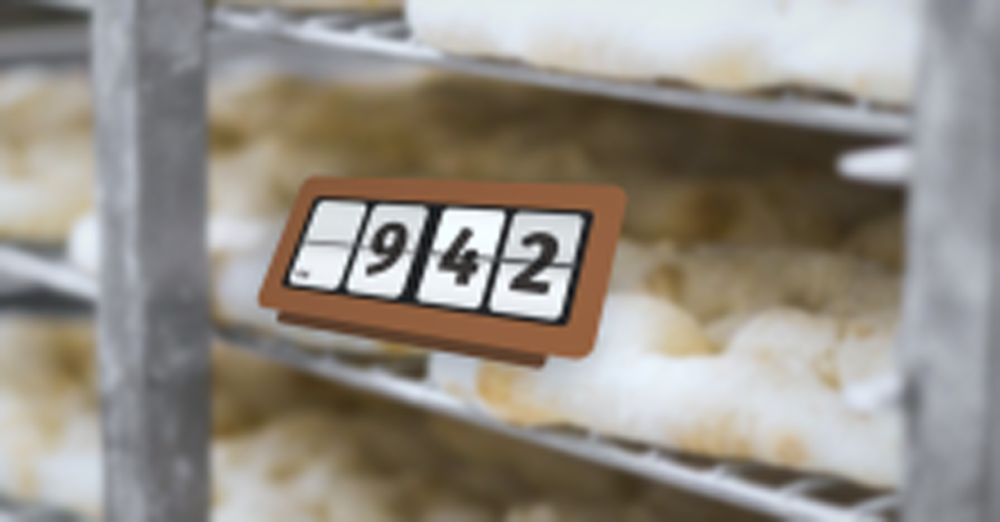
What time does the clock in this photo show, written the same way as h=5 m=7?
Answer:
h=9 m=42
